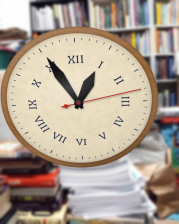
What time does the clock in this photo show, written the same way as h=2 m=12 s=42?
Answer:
h=12 m=55 s=13
